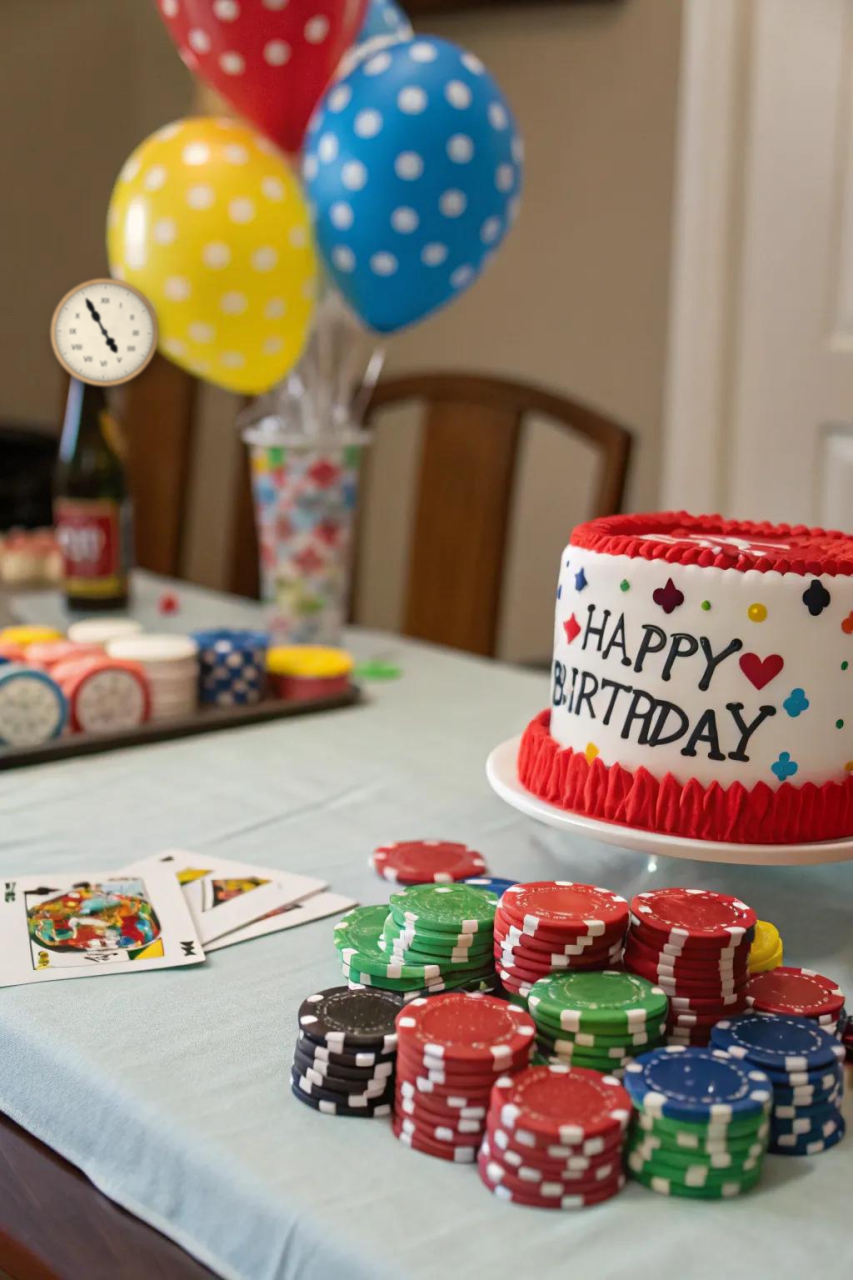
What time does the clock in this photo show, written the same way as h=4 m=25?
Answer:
h=4 m=55
